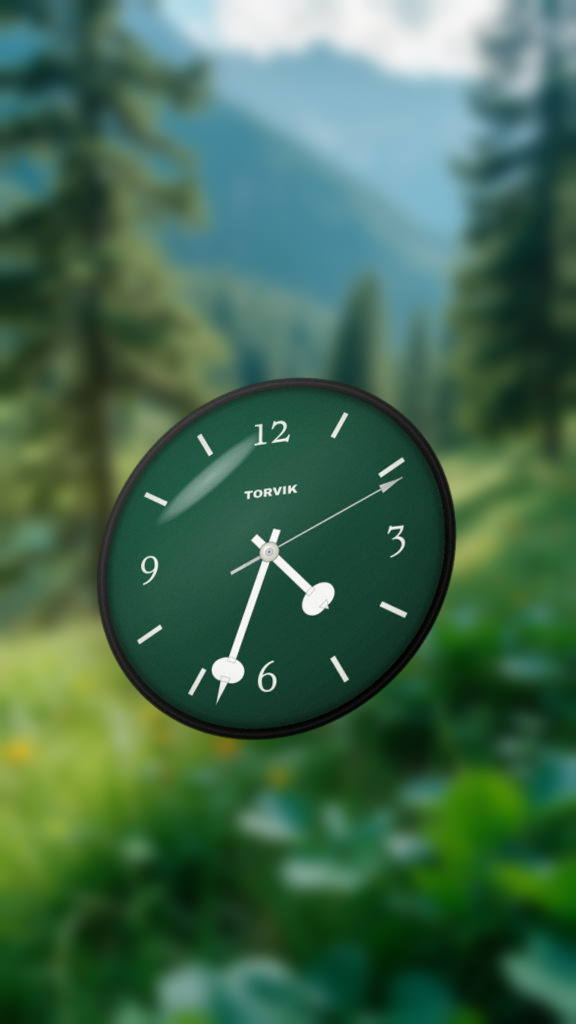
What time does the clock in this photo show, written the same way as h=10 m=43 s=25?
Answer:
h=4 m=33 s=11
